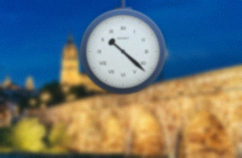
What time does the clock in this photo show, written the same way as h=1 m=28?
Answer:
h=10 m=22
